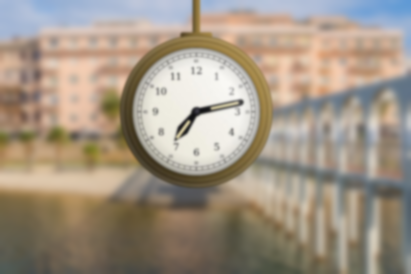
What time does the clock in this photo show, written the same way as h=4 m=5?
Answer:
h=7 m=13
